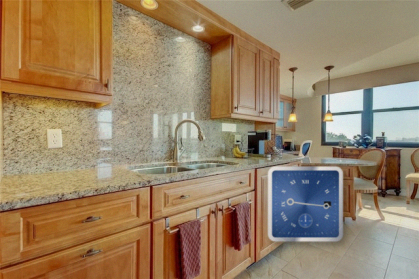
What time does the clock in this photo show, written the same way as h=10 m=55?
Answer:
h=9 m=16
